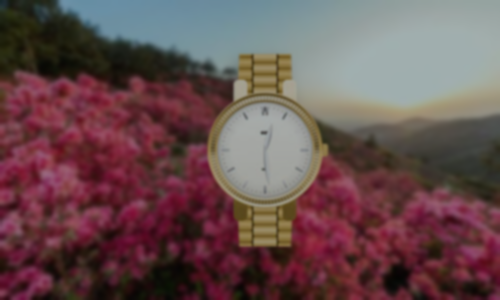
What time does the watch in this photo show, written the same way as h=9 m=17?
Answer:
h=12 m=29
